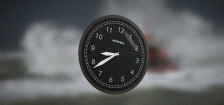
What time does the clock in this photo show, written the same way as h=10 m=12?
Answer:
h=8 m=38
